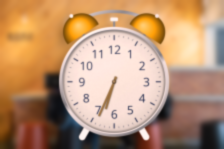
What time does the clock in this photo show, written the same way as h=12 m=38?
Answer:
h=6 m=34
